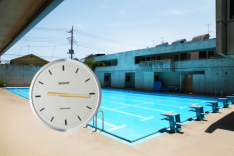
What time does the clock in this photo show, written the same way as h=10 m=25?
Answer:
h=9 m=16
